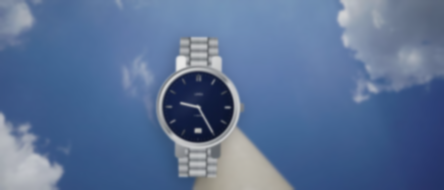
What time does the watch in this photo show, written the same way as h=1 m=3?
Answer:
h=9 m=25
